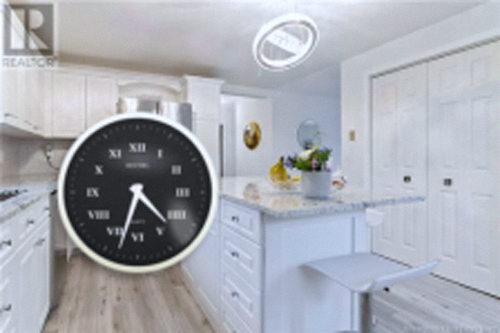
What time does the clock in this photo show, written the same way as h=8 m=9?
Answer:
h=4 m=33
